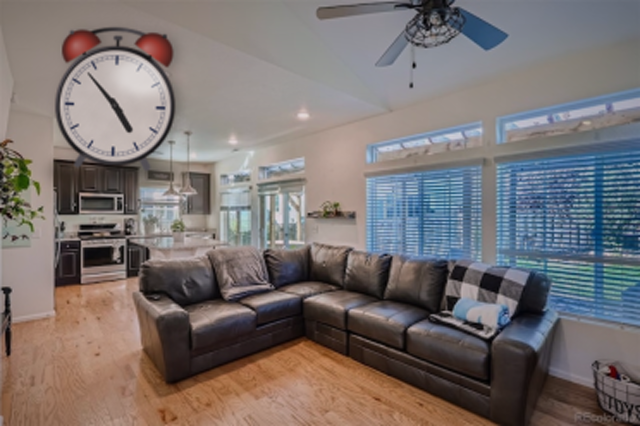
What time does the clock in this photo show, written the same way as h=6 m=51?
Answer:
h=4 m=53
